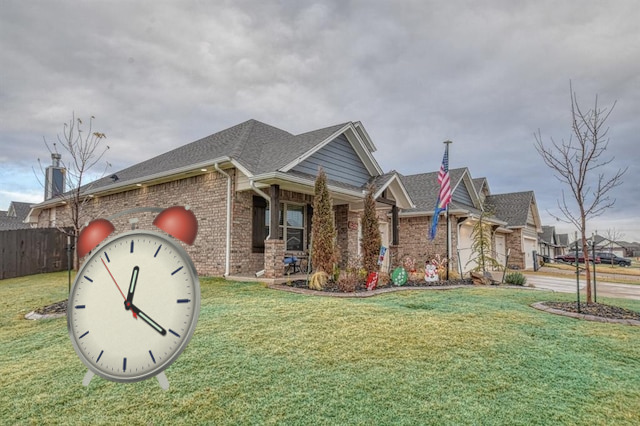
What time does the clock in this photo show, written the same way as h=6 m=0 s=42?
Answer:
h=12 m=20 s=54
